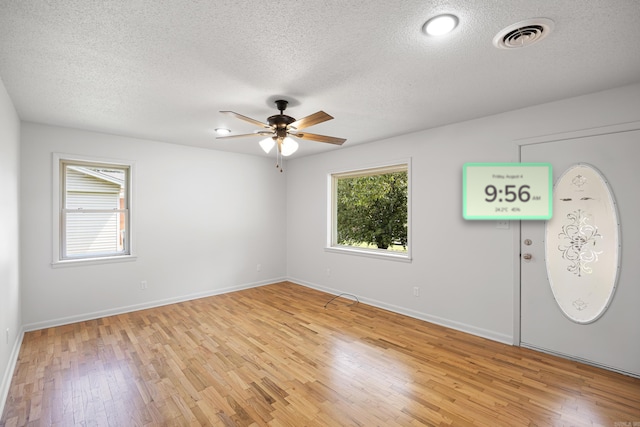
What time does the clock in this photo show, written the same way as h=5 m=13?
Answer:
h=9 m=56
